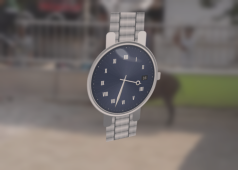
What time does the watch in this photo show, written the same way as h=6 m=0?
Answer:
h=3 m=33
